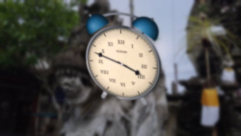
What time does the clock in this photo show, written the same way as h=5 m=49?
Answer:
h=3 m=48
